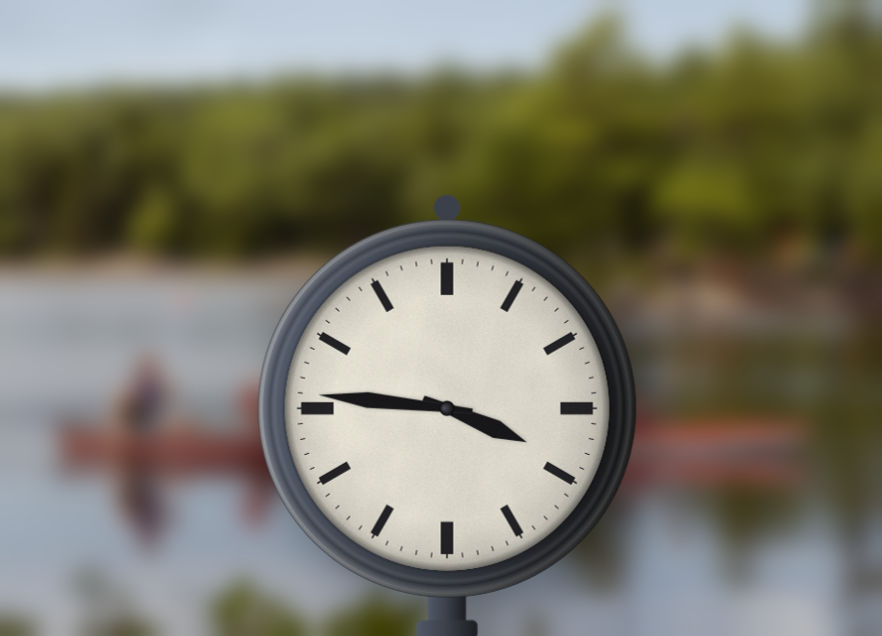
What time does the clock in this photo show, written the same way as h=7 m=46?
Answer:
h=3 m=46
